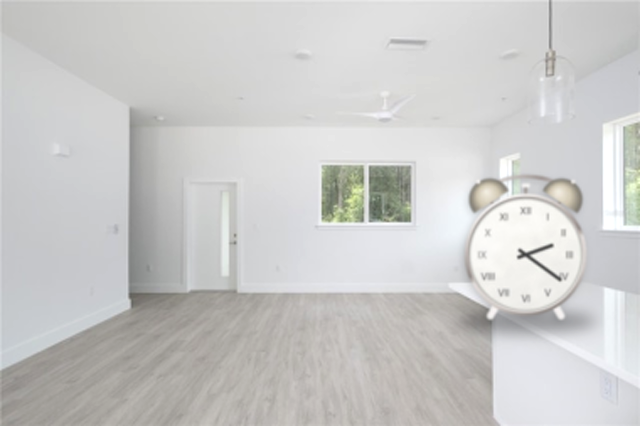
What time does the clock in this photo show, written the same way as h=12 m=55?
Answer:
h=2 m=21
